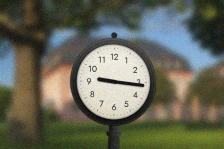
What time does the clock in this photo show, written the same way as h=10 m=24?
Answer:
h=9 m=16
